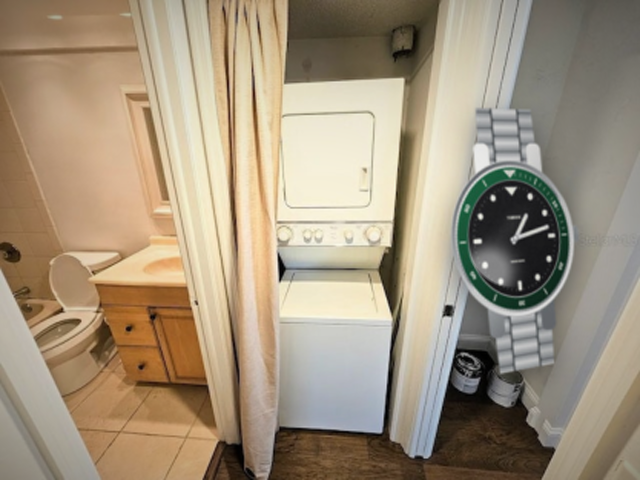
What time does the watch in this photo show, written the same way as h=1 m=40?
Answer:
h=1 m=13
